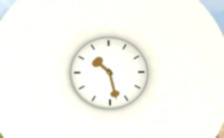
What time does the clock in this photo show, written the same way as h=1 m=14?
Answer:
h=10 m=28
